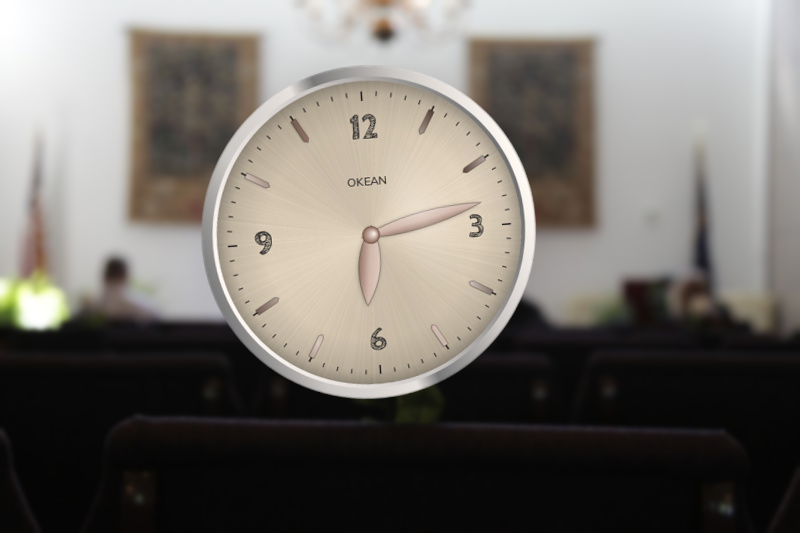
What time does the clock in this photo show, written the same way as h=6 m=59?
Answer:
h=6 m=13
